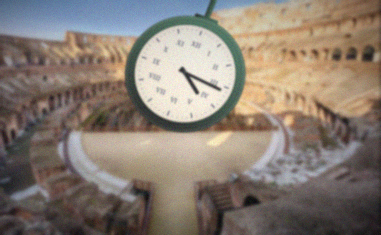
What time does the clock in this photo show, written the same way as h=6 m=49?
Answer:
h=4 m=16
